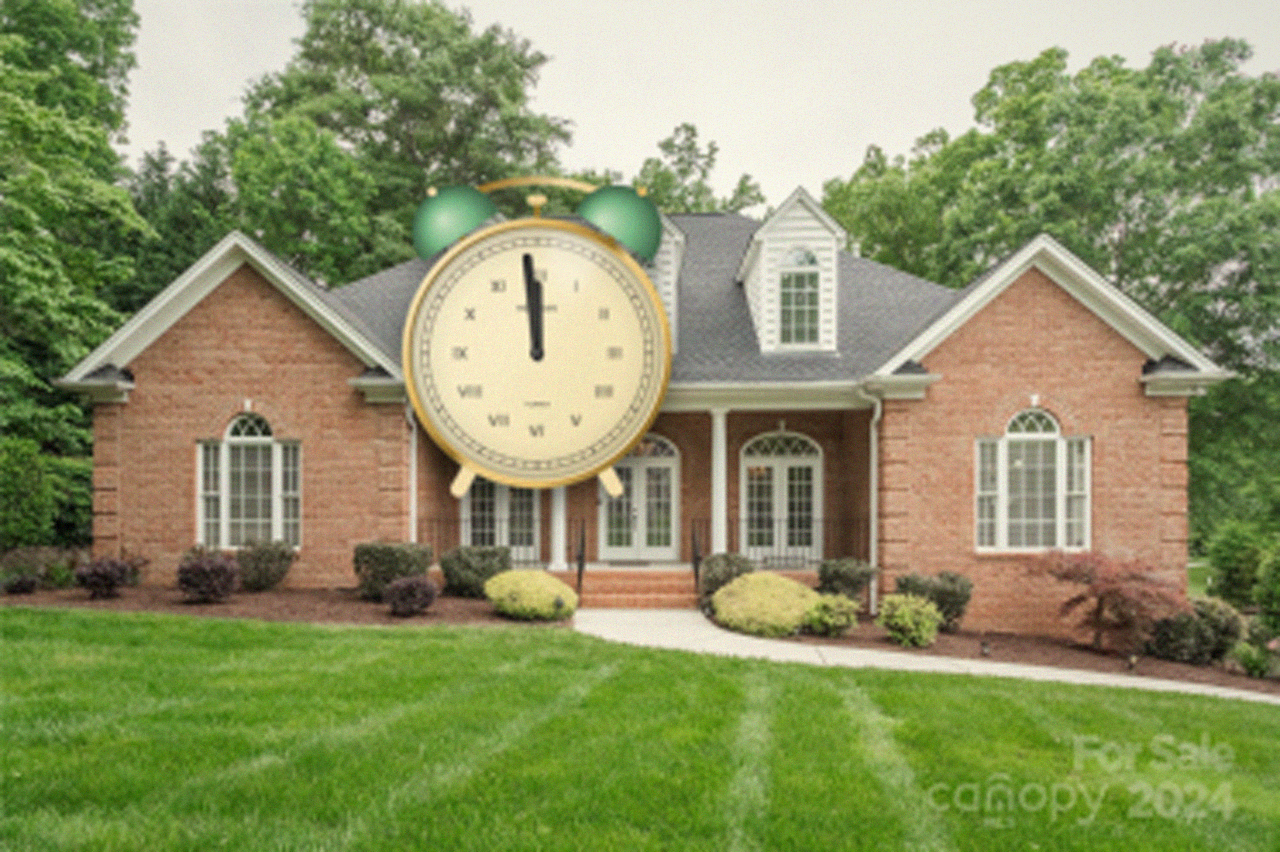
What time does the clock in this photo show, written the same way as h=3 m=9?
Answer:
h=11 m=59
